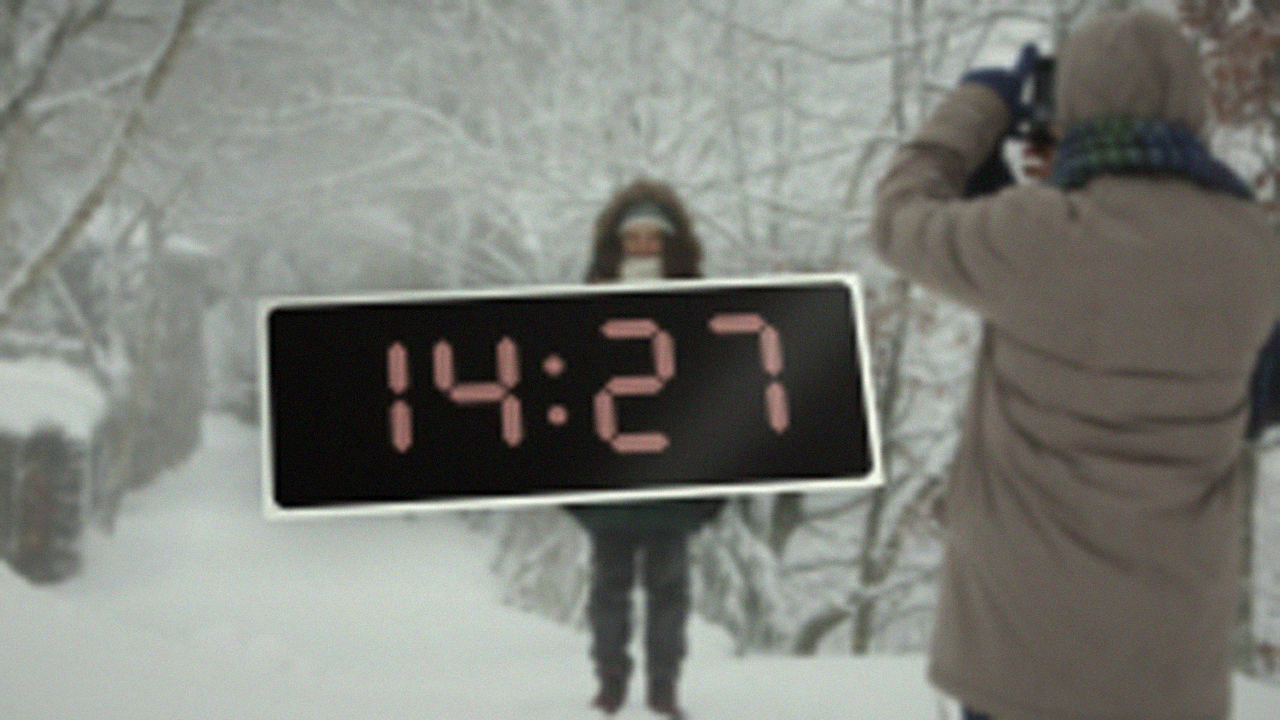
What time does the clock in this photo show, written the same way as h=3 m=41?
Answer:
h=14 m=27
